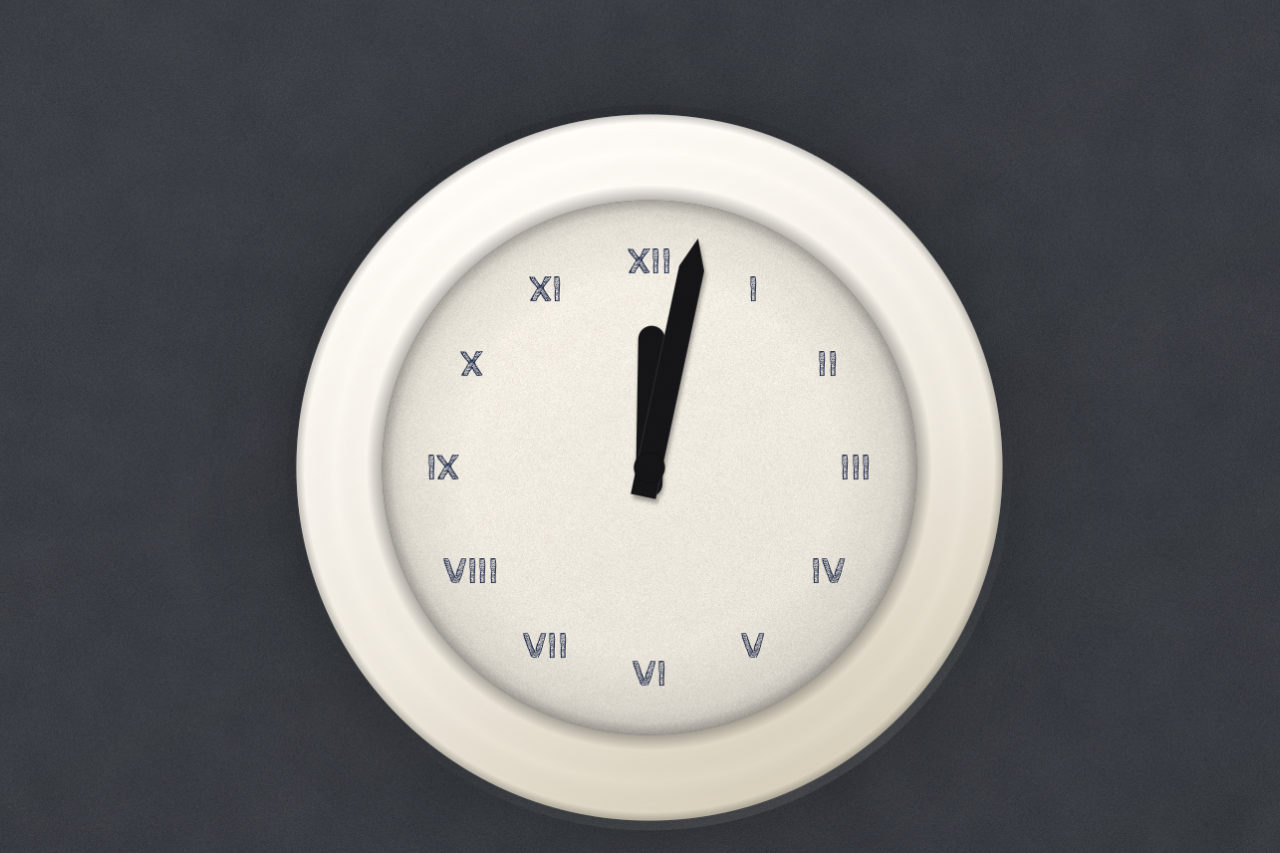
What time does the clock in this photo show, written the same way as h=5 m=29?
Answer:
h=12 m=2
